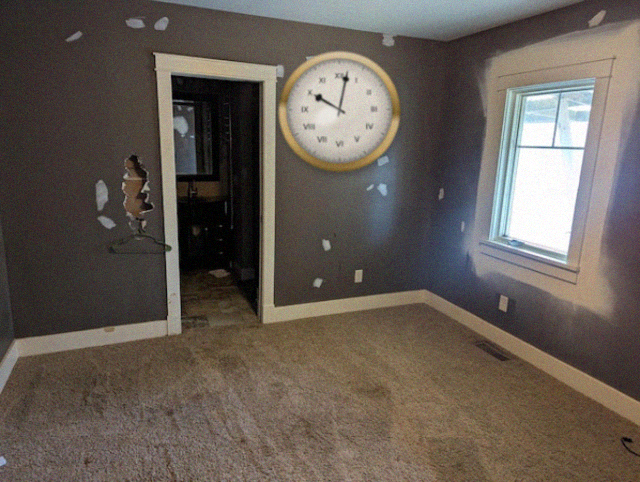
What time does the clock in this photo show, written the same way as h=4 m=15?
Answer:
h=10 m=2
